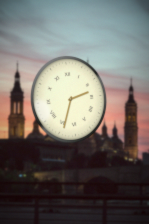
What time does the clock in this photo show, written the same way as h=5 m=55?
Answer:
h=2 m=34
